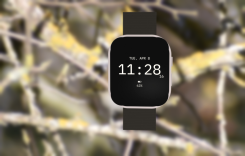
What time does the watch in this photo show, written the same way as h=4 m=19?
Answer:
h=11 m=28
